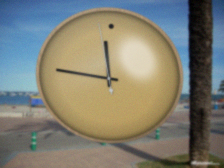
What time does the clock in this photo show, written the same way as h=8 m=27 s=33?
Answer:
h=11 m=45 s=58
